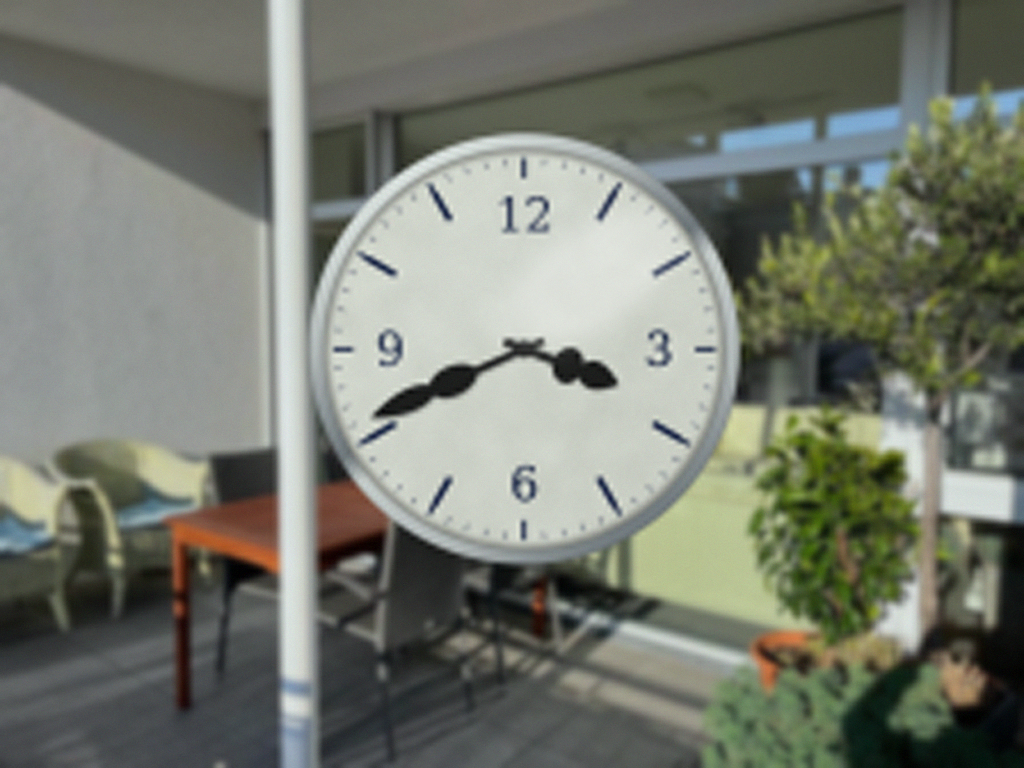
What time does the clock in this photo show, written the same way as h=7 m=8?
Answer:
h=3 m=41
